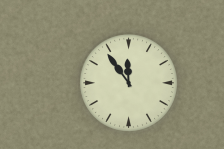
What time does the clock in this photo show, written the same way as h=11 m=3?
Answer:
h=11 m=54
